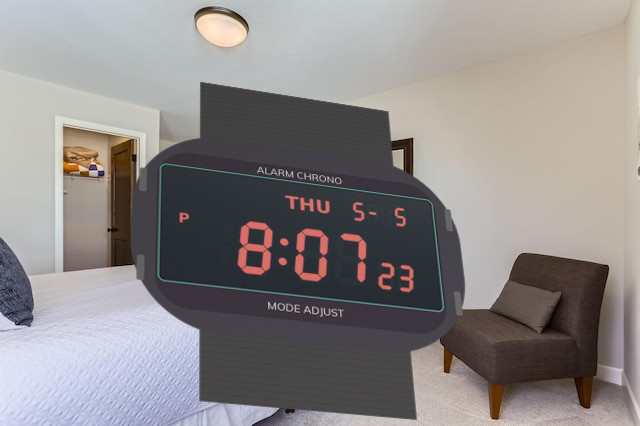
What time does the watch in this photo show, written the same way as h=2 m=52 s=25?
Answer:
h=8 m=7 s=23
